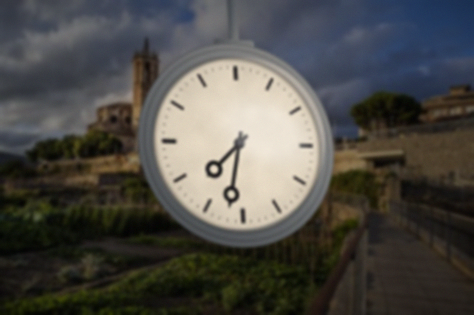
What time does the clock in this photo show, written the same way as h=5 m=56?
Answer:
h=7 m=32
